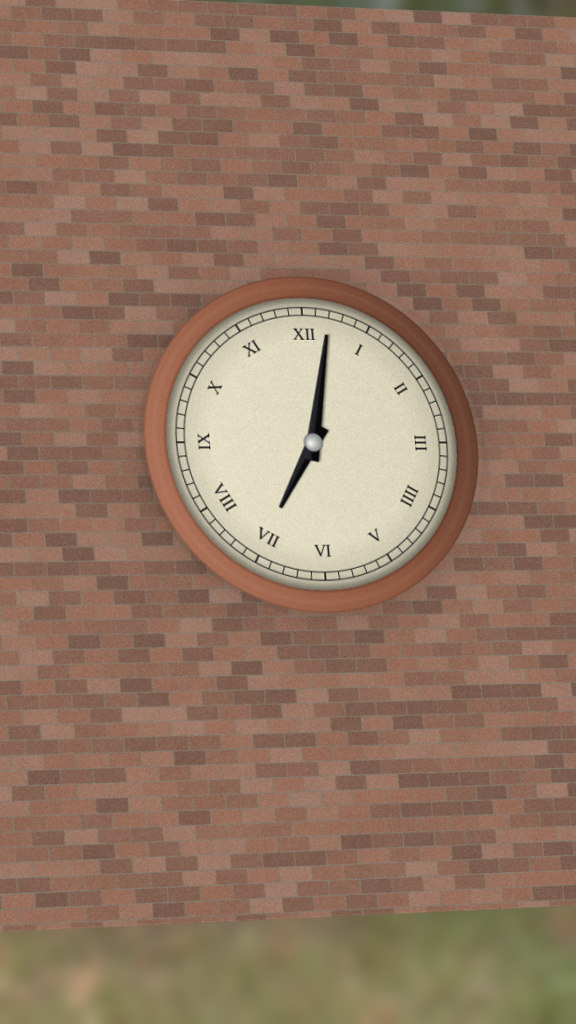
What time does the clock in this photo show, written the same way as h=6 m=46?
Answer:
h=7 m=2
